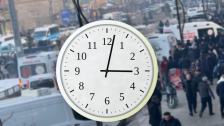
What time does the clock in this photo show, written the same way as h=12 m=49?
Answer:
h=3 m=2
